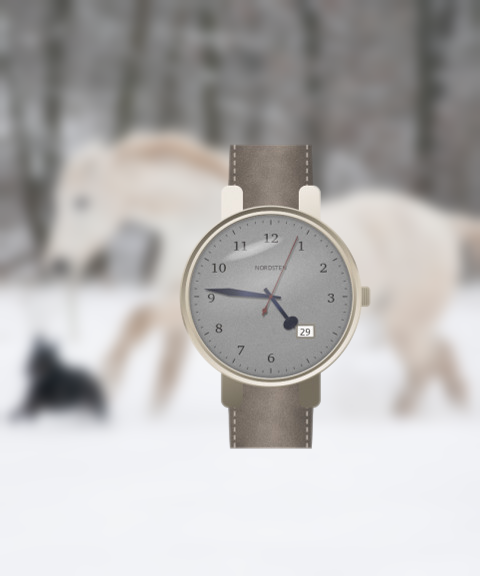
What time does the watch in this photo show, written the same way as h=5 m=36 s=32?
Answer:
h=4 m=46 s=4
